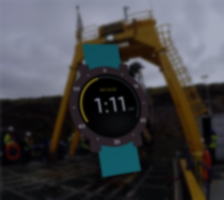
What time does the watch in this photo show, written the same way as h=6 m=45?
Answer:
h=1 m=11
